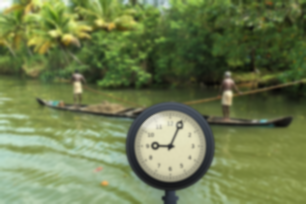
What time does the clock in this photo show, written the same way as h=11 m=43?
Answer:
h=9 m=4
